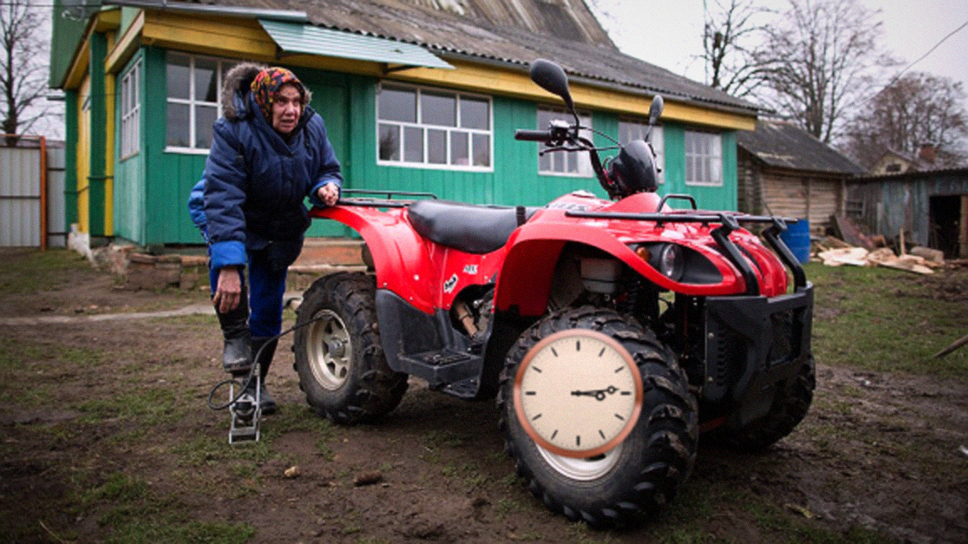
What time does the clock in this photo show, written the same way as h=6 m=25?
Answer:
h=3 m=14
